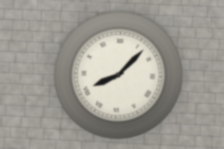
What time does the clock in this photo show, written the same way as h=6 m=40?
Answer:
h=8 m=7
